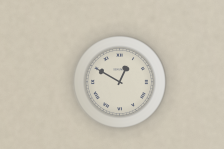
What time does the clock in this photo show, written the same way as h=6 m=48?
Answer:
h=12 m=50
